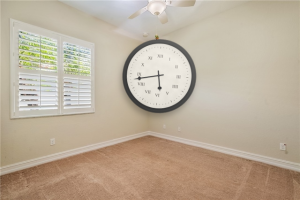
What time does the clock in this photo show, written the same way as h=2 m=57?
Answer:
h=5 m=43
